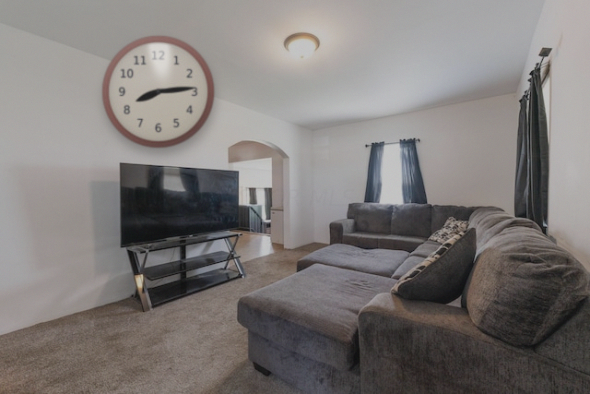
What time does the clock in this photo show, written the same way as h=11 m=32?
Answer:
h=8 m=14
